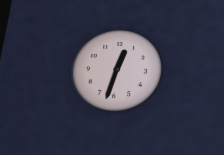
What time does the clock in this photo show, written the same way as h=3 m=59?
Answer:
h=12 m=32
